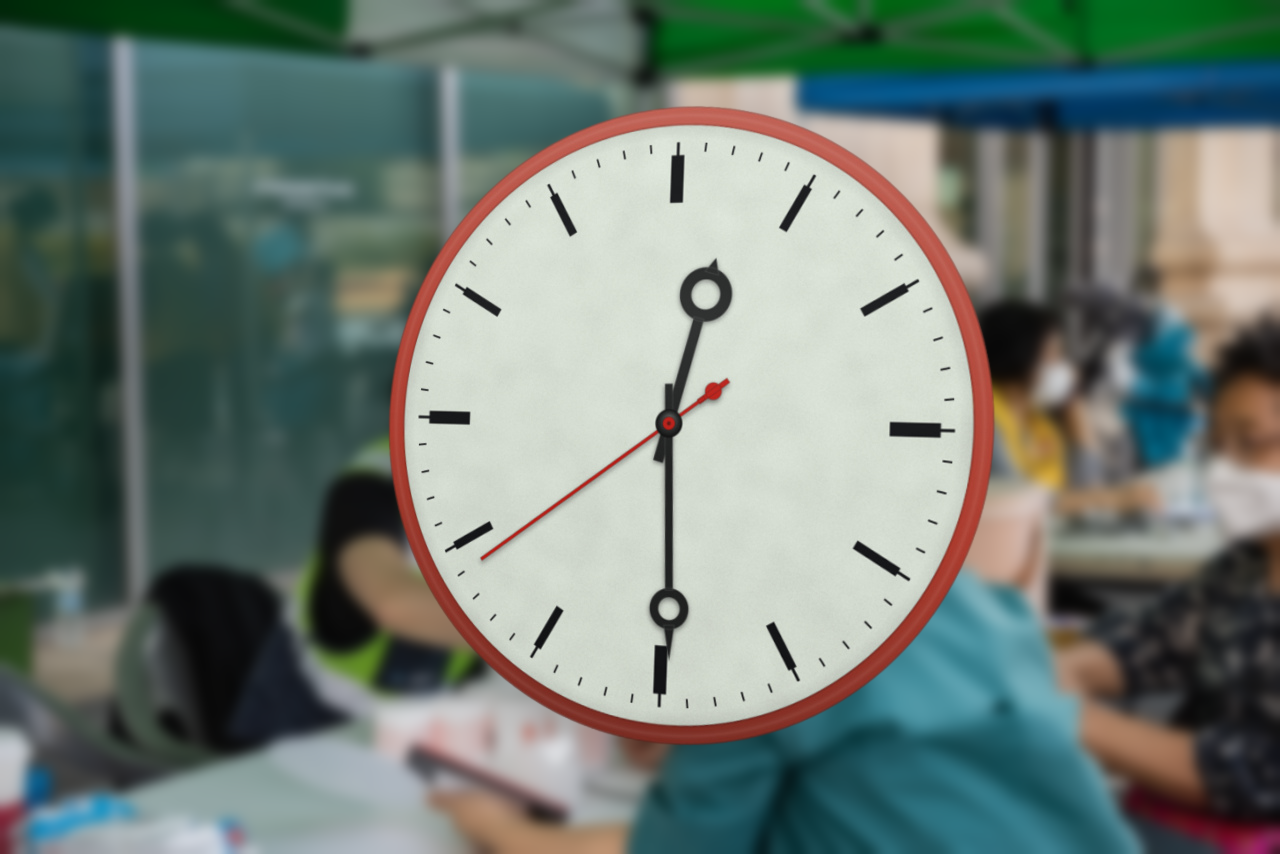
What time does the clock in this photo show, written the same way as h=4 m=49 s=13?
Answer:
h=12 m=29 s=39
